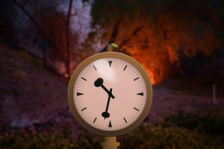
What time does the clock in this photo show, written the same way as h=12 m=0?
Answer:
h=10 m=32
